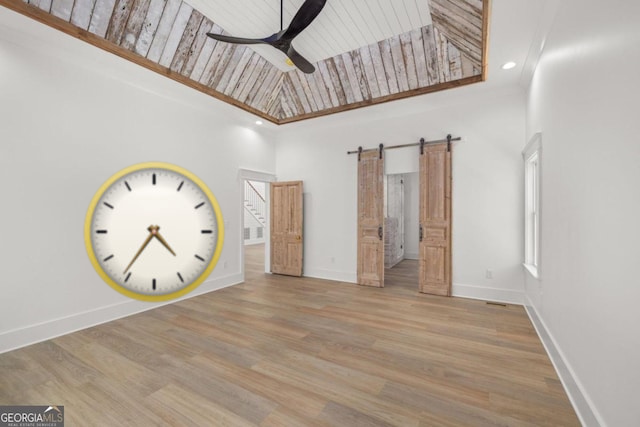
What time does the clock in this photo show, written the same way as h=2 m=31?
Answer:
h=4 m=36
